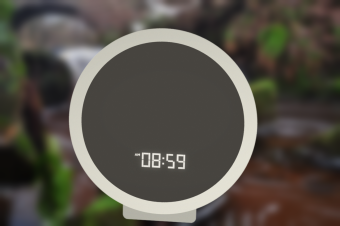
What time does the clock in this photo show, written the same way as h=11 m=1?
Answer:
h=8 m=59
